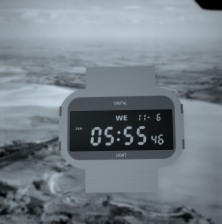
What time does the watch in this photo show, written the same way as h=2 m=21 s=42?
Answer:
h=5 m=55 s=46
